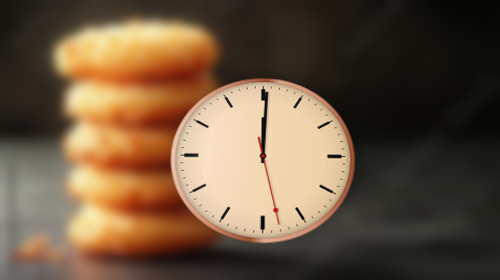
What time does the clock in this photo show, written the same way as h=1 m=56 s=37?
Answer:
h=12 m=0 s=28
